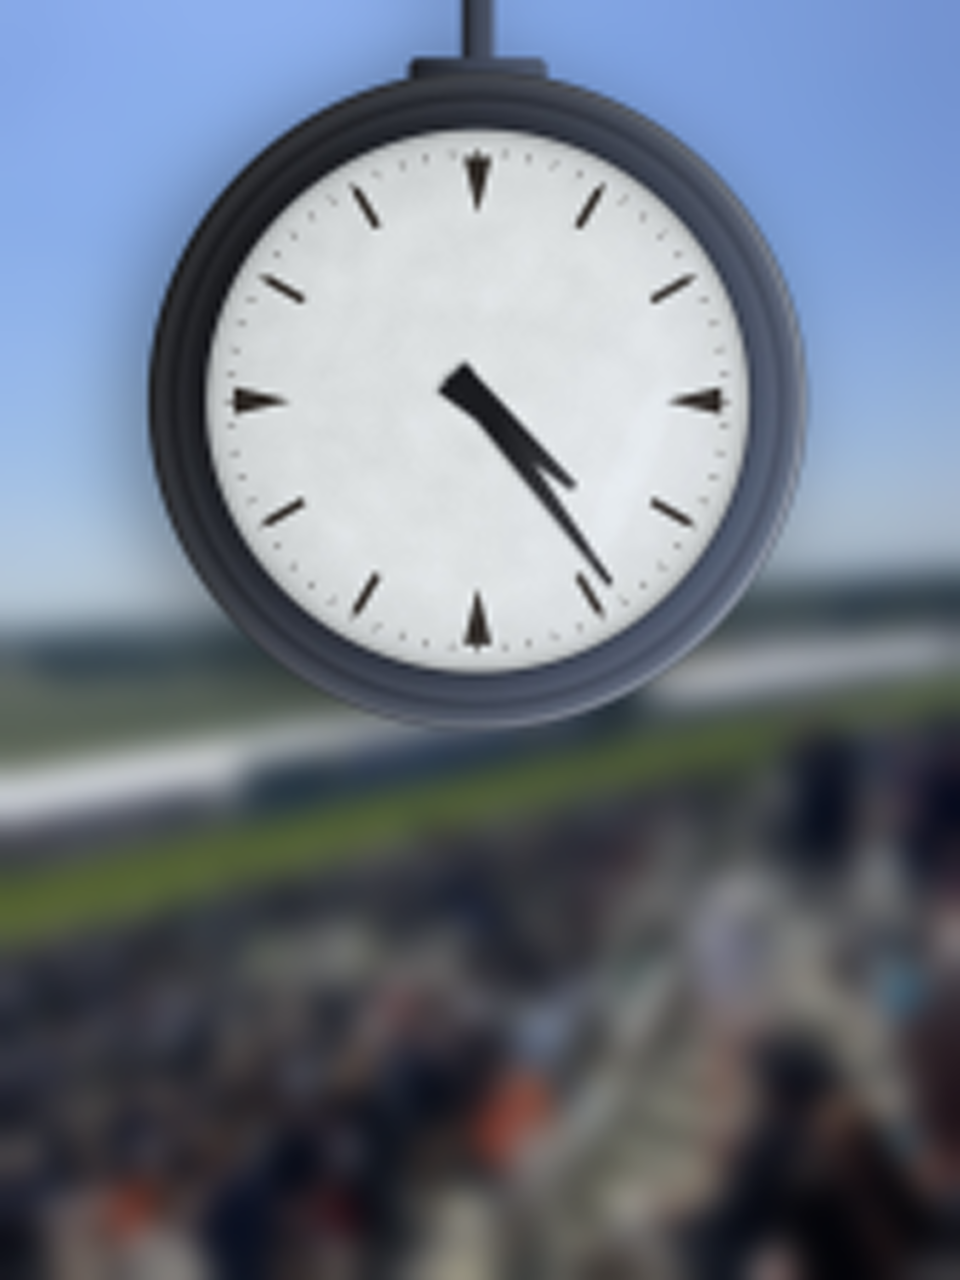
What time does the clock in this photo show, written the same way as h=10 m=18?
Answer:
h=4 m=24
